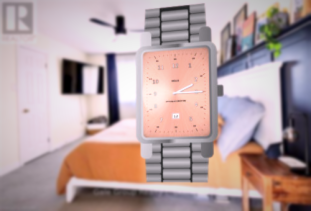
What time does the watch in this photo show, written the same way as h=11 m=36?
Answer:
h=2 m=15
